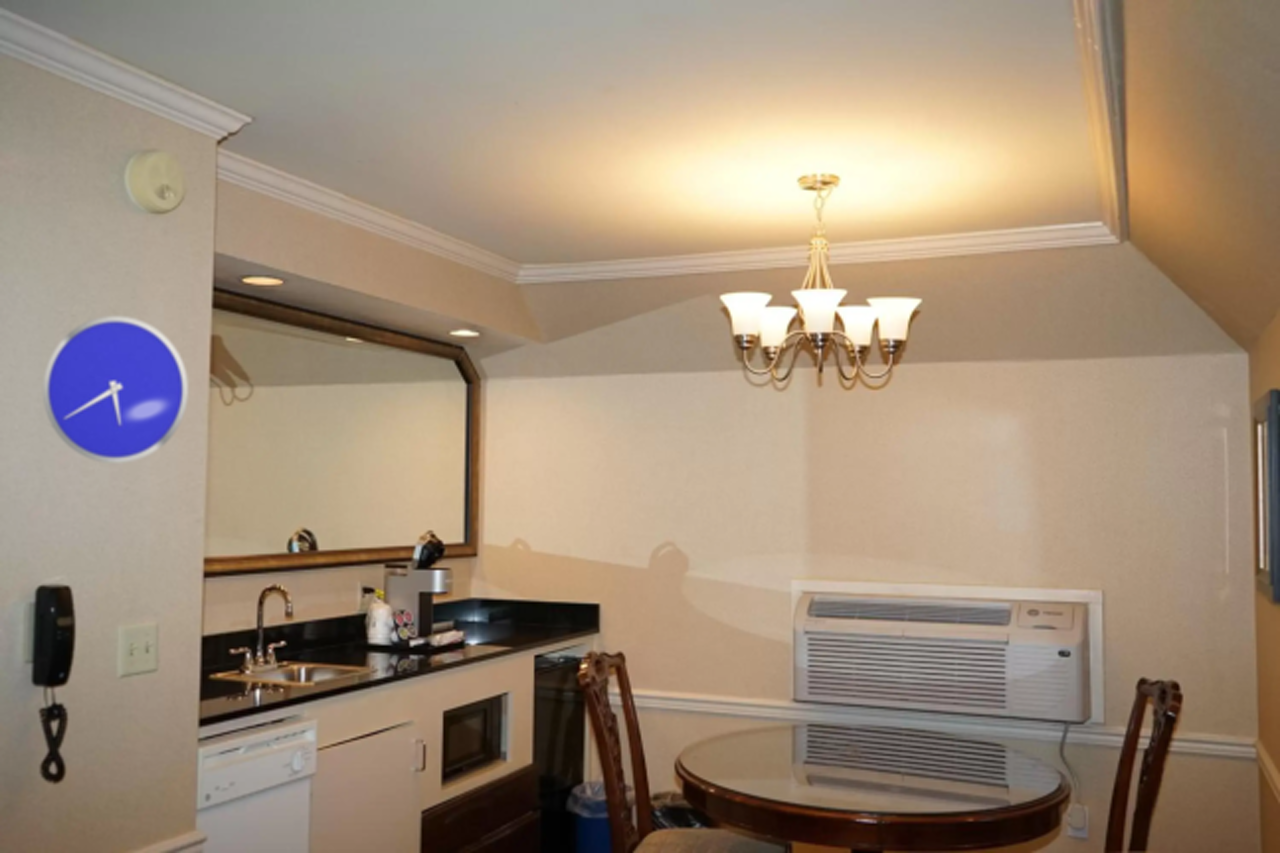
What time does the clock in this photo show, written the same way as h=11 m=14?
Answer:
h=5 m=40
